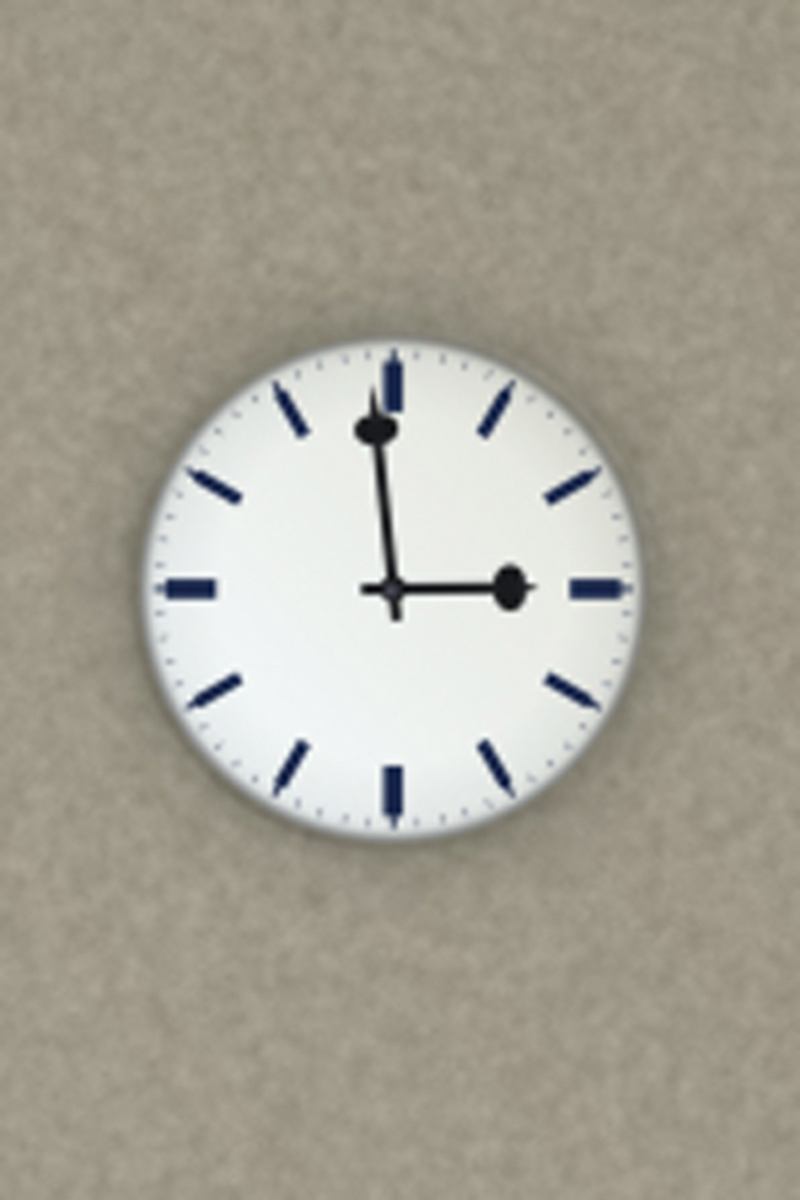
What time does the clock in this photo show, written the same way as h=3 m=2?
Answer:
h=2 m=59
